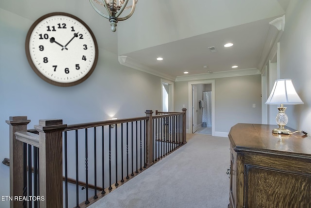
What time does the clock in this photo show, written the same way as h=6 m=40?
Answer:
h=10 m=8
